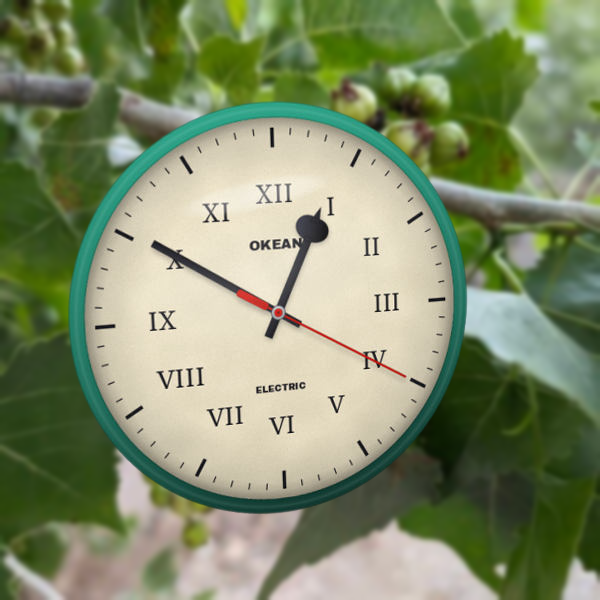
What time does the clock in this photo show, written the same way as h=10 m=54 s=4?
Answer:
h=12 m=50 s=20
